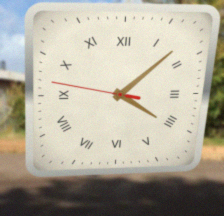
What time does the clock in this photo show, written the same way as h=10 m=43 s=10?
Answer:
h=4 m=7 s=47
